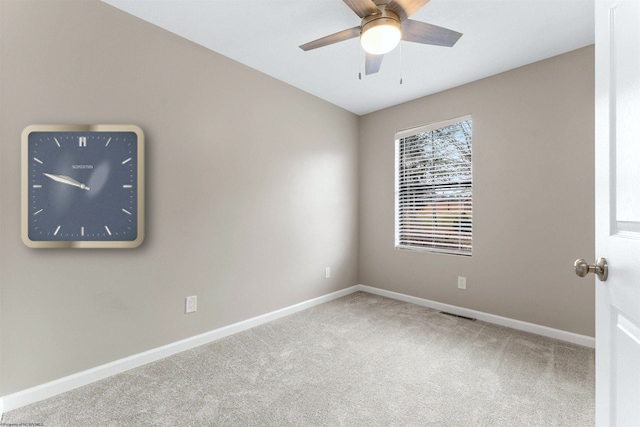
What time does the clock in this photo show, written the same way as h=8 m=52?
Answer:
h=9 m=48
